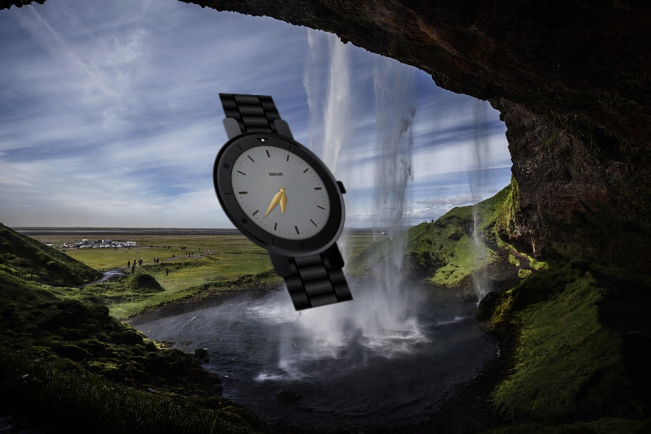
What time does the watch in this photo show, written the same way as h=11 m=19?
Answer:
h=6 m=38
